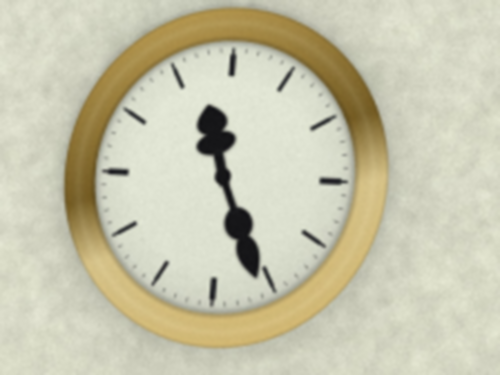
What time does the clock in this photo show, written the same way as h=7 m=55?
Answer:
h=11 m=26
